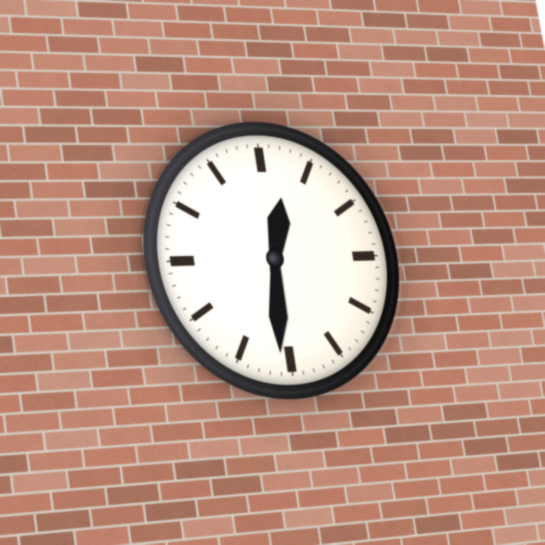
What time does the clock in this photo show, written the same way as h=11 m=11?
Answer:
h=12 m=31
